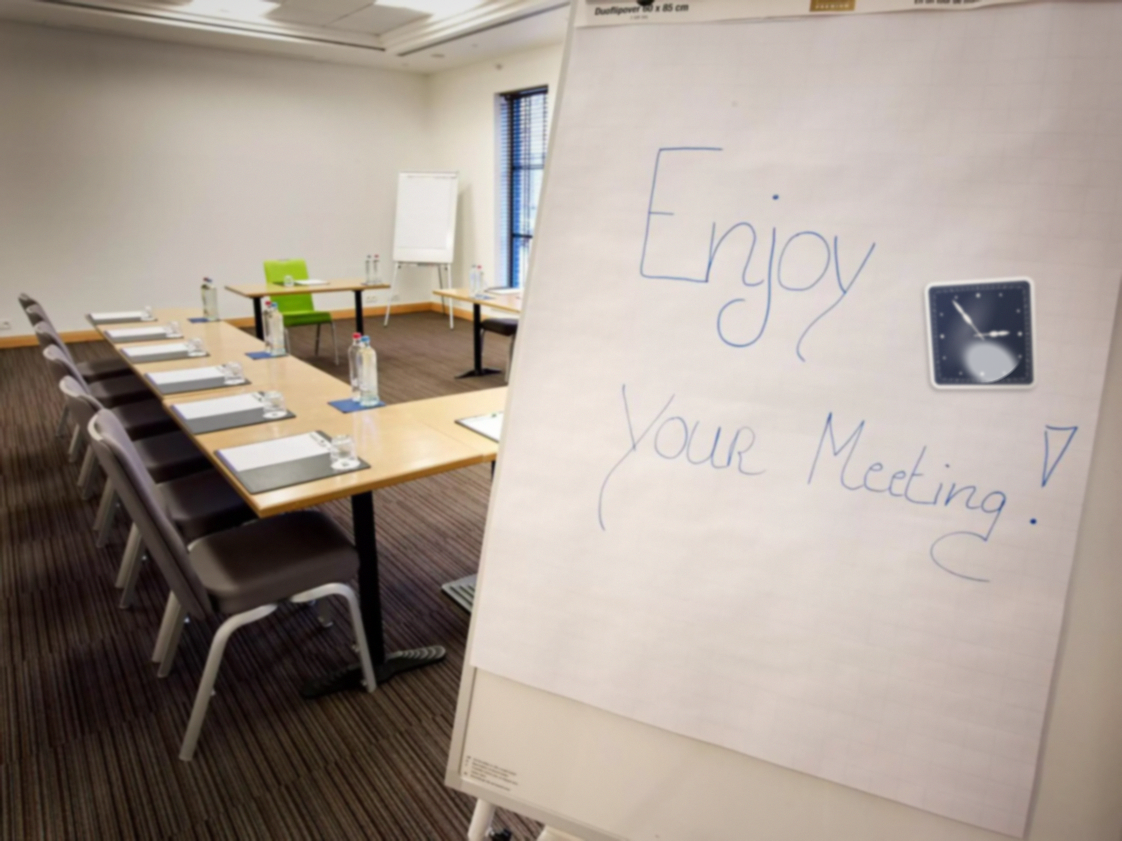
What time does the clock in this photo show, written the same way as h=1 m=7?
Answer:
h=2 m=54
